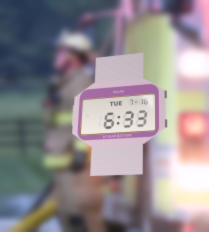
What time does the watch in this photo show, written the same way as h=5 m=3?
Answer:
h=6 m=33
